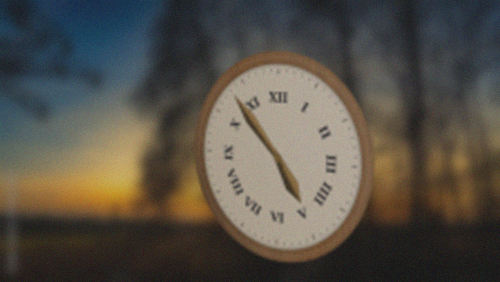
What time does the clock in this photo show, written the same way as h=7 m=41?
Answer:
h=4 m=53
